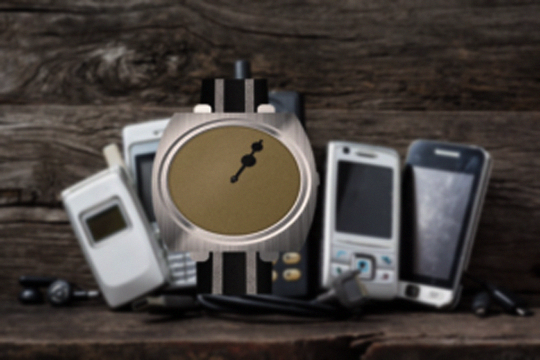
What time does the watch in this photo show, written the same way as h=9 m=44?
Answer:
h=1 m=5
